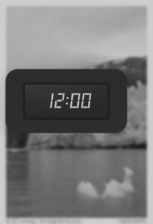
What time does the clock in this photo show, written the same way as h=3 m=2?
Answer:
h=12 m=0
